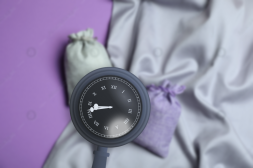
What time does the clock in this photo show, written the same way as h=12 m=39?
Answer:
h=8 m=42
